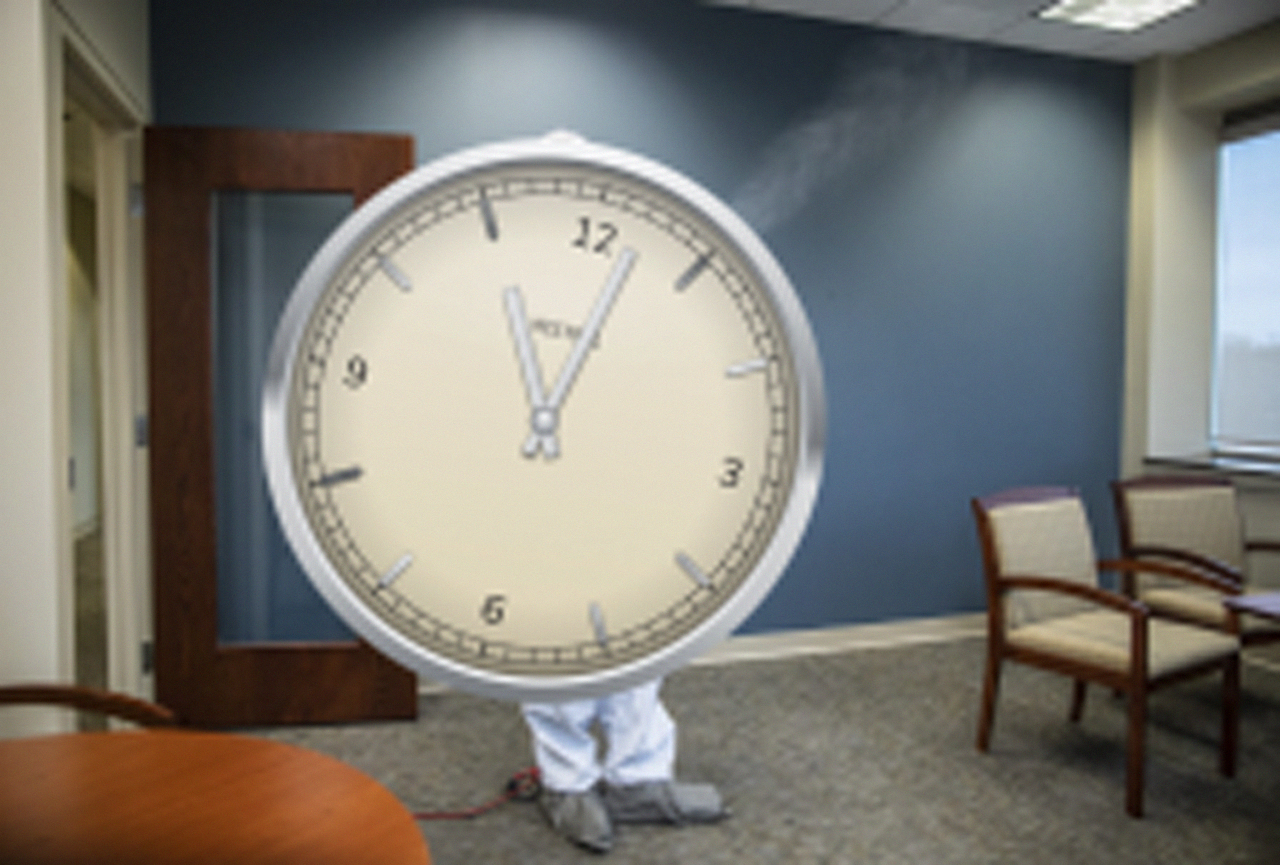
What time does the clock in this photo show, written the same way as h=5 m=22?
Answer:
h=11 m=2
